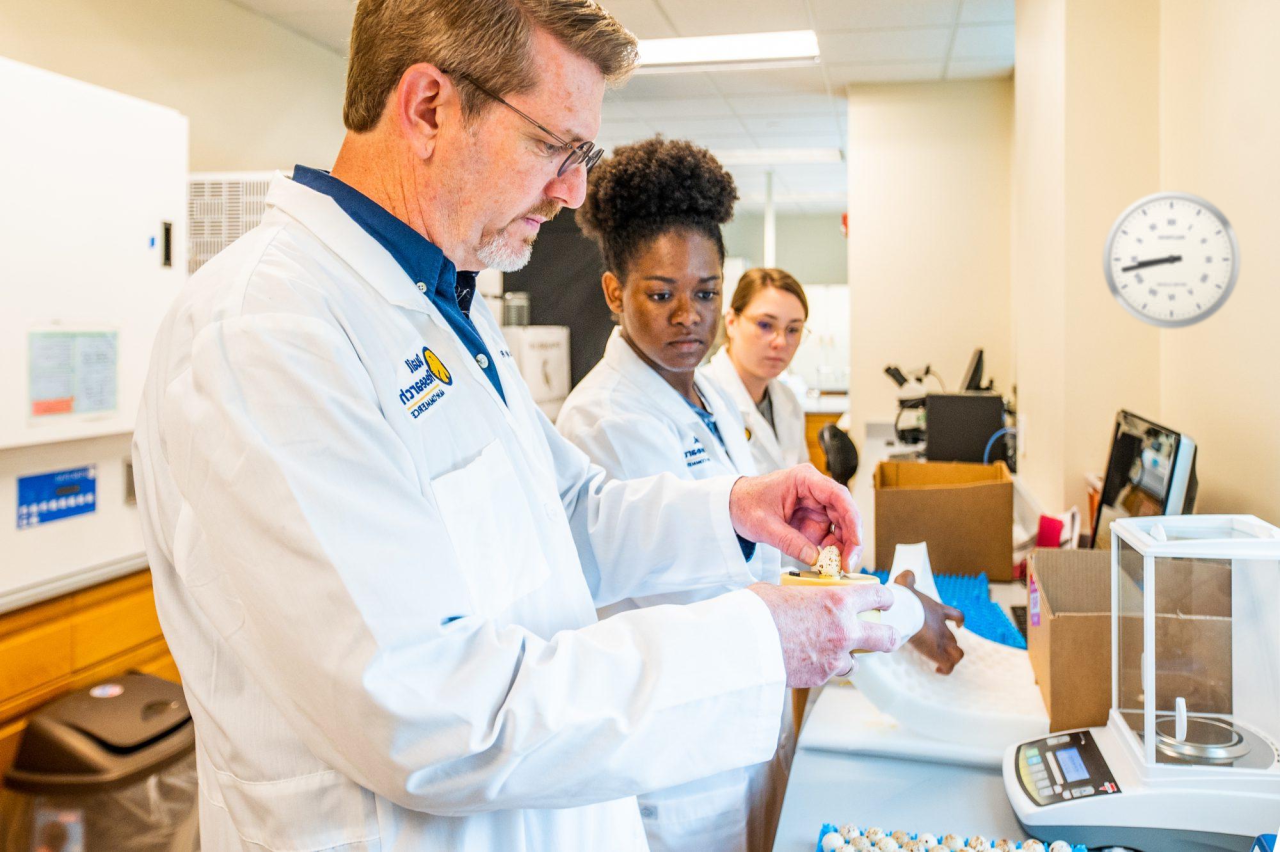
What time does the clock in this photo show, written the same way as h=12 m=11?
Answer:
h=8 m=43
